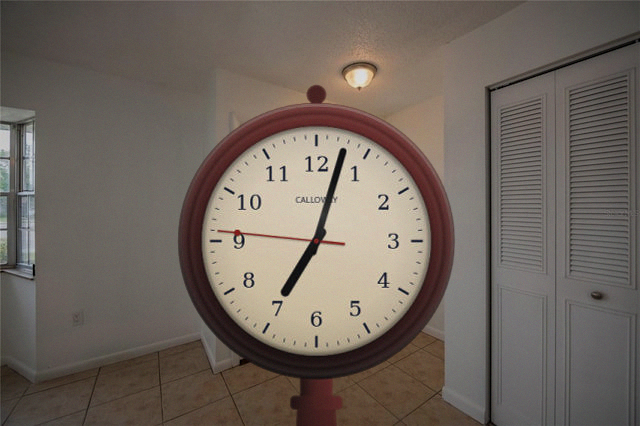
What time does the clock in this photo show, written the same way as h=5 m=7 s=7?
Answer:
h=7 m=2 s=46
